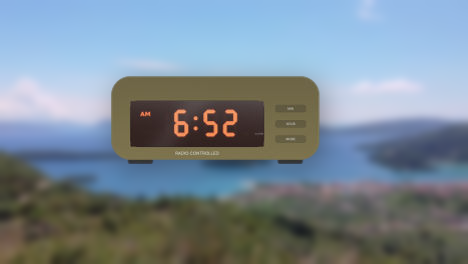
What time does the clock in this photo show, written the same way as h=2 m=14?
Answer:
h=6 m=52
